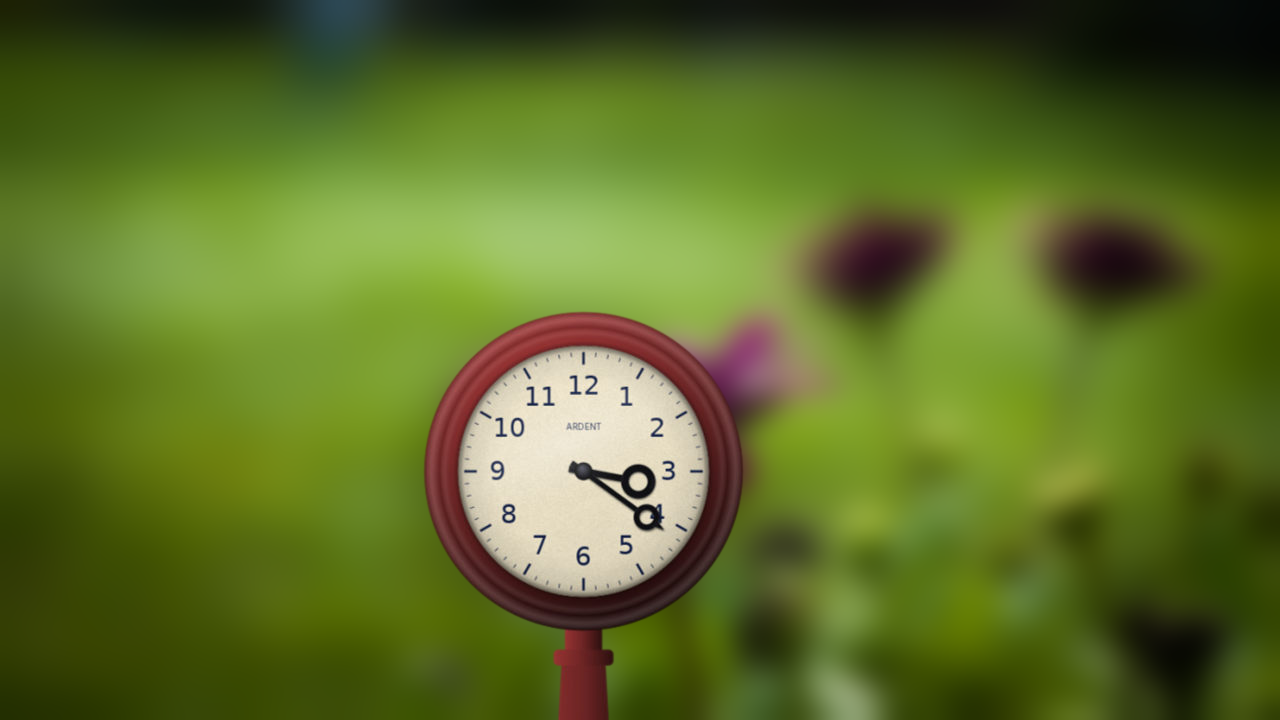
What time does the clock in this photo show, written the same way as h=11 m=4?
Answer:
h=3 m=21
